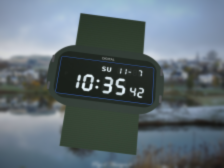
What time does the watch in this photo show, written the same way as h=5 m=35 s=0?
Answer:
h=10 m=35 s=42
